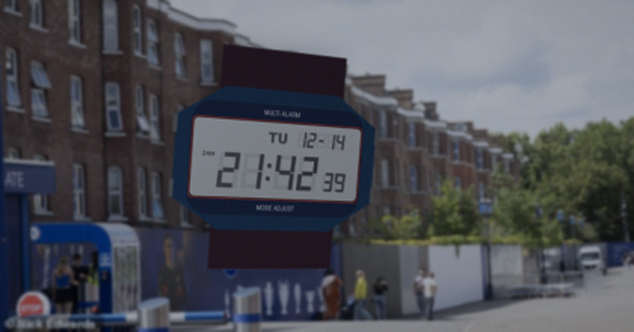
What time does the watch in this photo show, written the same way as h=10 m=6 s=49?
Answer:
h=21 m=42 s=39
